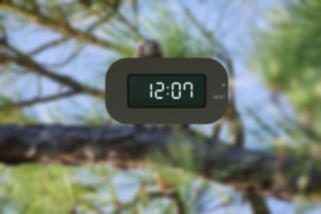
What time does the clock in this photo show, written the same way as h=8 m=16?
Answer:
h=12 m=7
